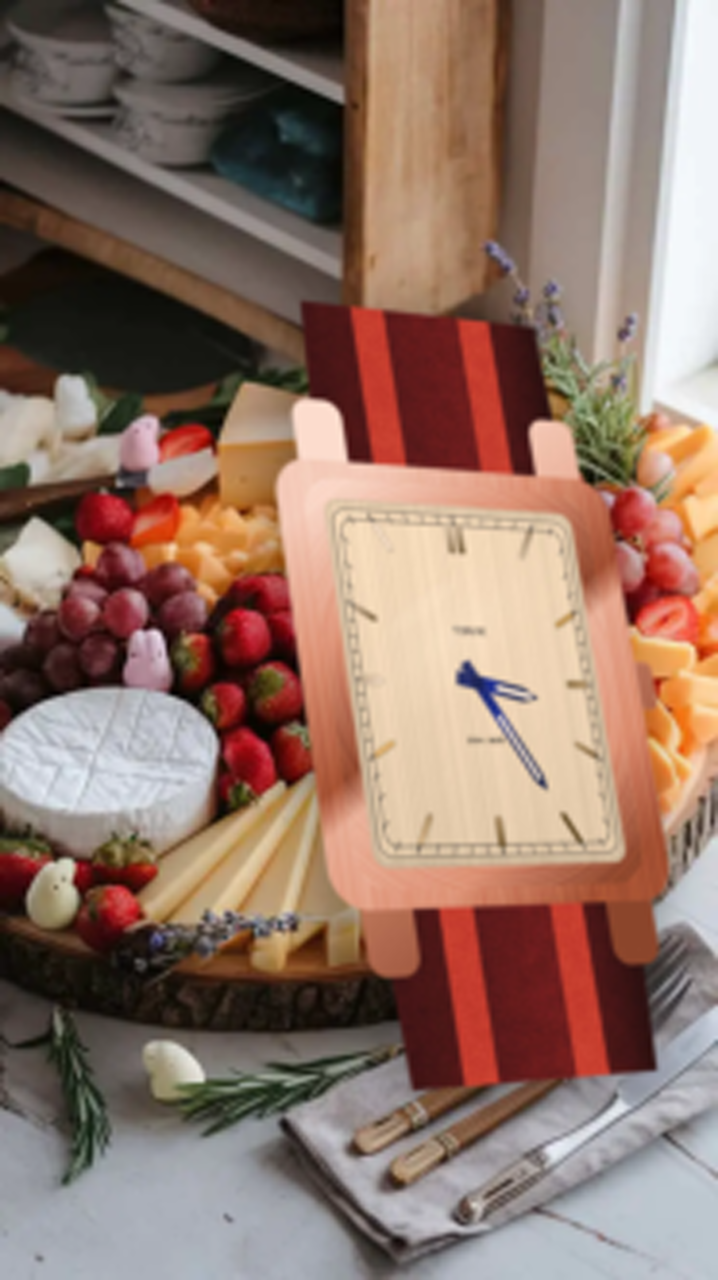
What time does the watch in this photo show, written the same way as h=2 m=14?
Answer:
h=3 m=25
